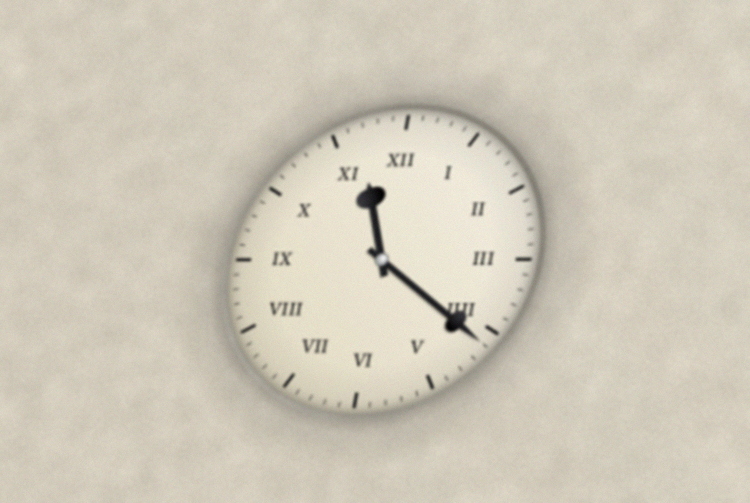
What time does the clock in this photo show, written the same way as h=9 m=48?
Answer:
h=11 m=21
